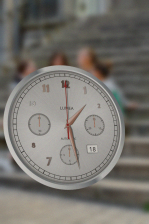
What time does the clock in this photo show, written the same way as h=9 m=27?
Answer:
h=1 m=28
